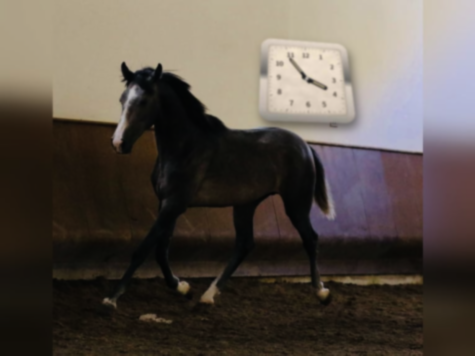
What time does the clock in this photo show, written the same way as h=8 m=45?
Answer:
h=3 m=54
